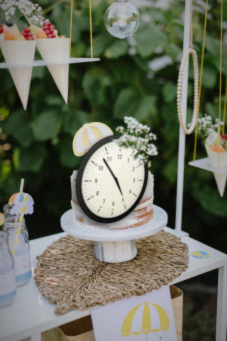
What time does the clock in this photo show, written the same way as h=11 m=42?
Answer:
h=4 m=53
